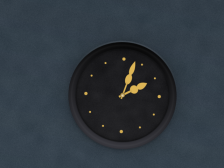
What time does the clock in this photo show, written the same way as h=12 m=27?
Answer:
h=2 m=3
